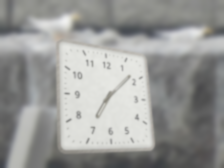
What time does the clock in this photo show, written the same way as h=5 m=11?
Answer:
h=7 m=8
